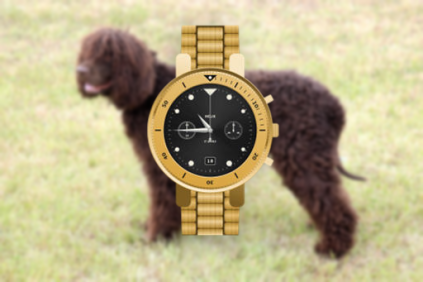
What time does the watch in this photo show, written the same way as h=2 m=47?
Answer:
h=10 m=45
